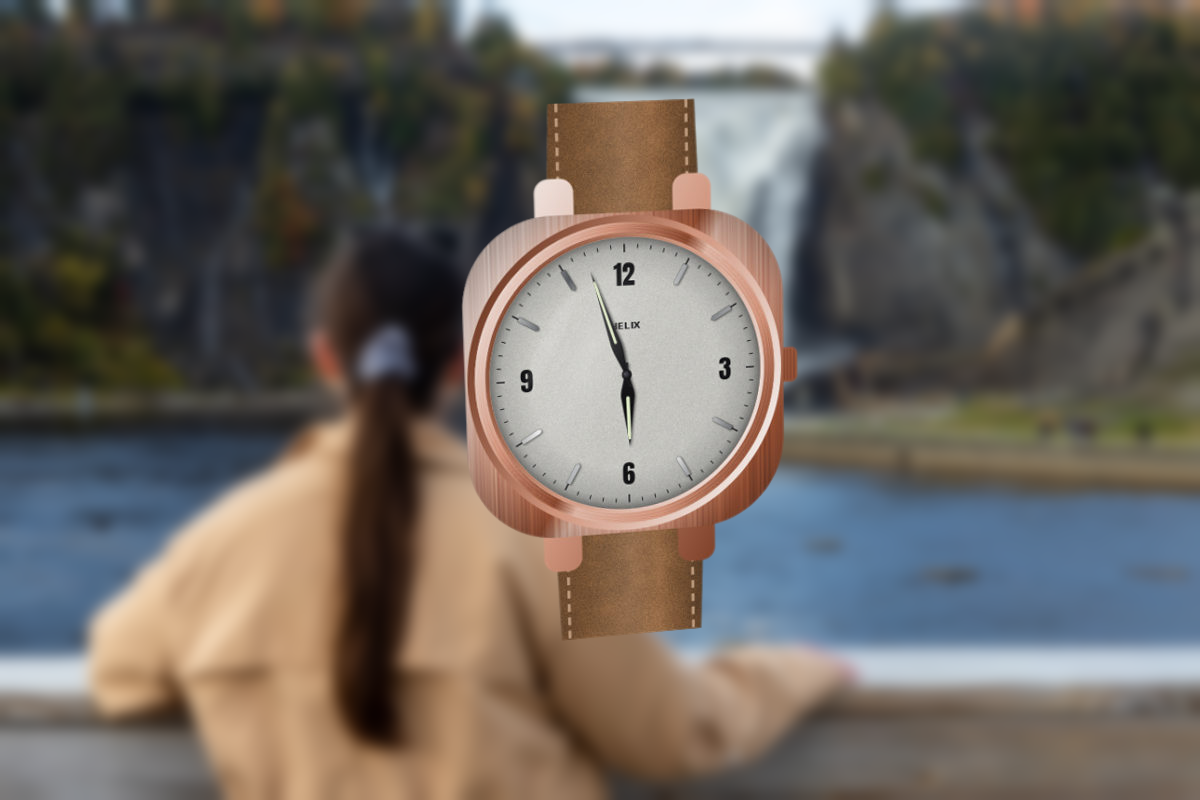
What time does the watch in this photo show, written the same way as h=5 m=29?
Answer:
h=5 m=57
